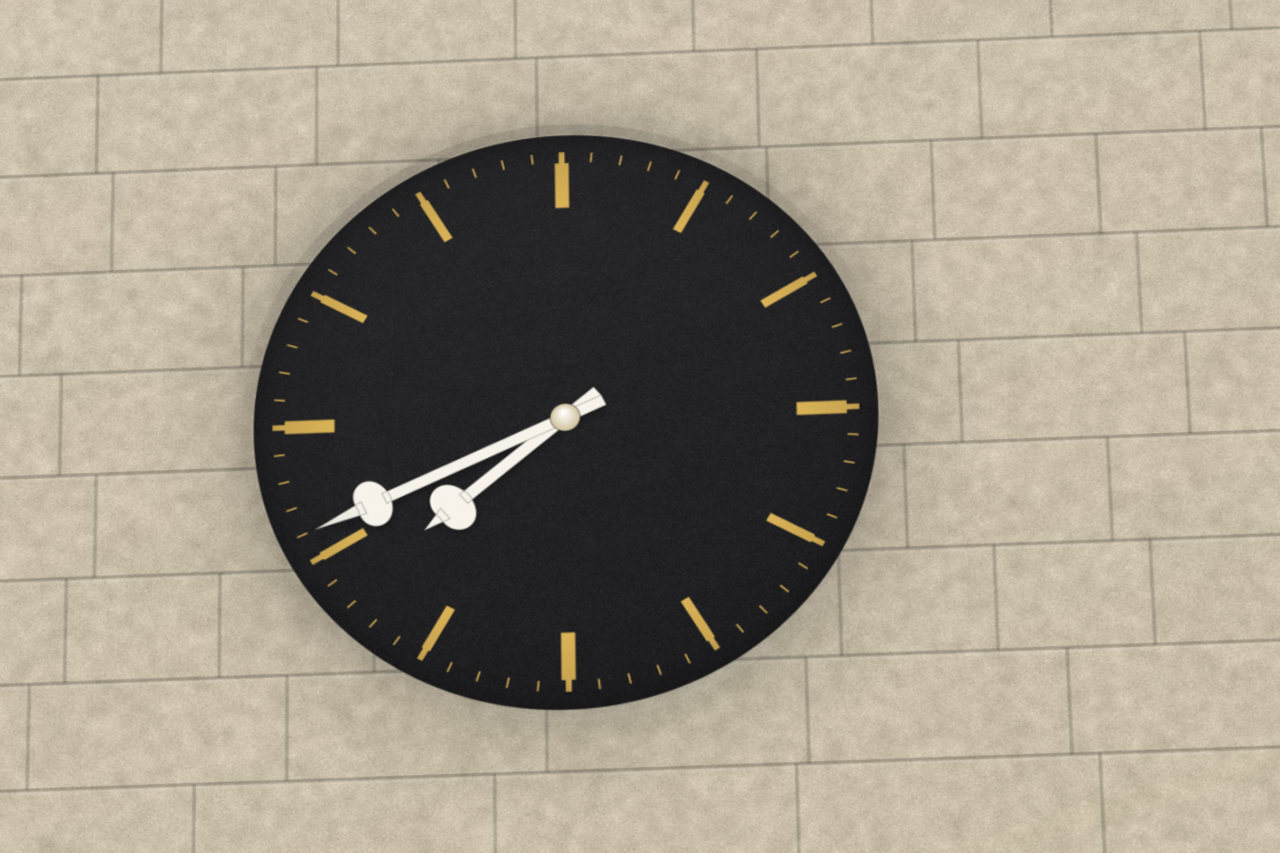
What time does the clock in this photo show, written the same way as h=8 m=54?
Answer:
h=7 m=41
